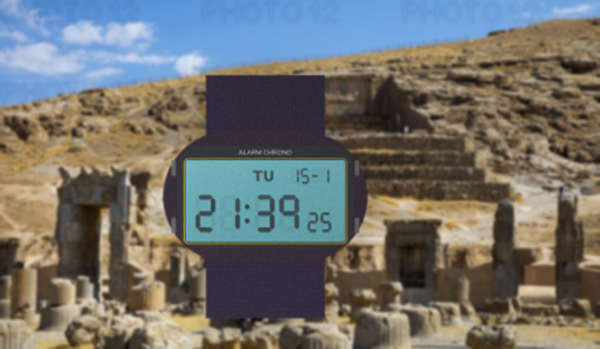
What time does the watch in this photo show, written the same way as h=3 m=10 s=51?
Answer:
h=21 m=39 s=25
